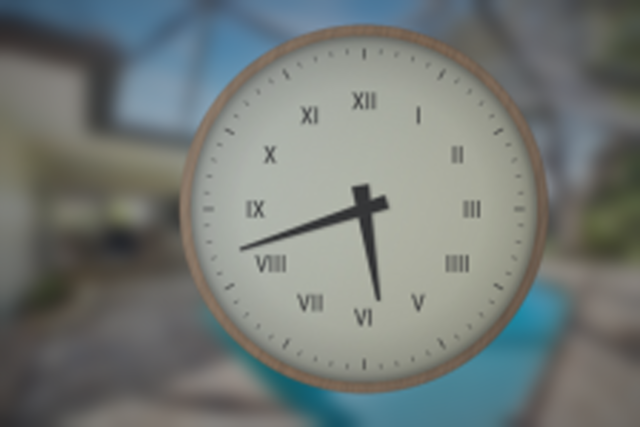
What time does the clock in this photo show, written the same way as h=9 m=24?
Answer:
h=5 m=42
